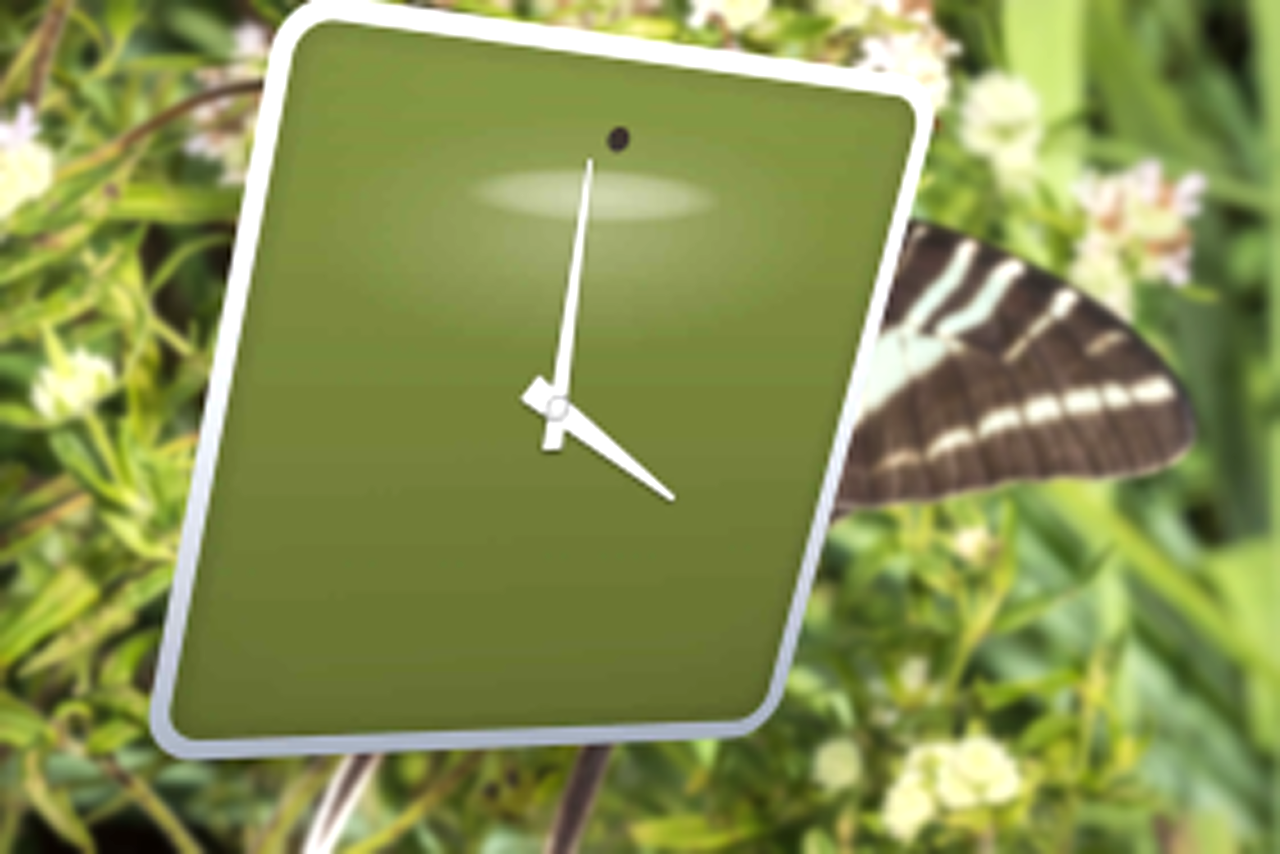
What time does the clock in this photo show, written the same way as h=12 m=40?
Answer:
h=3 m=59
